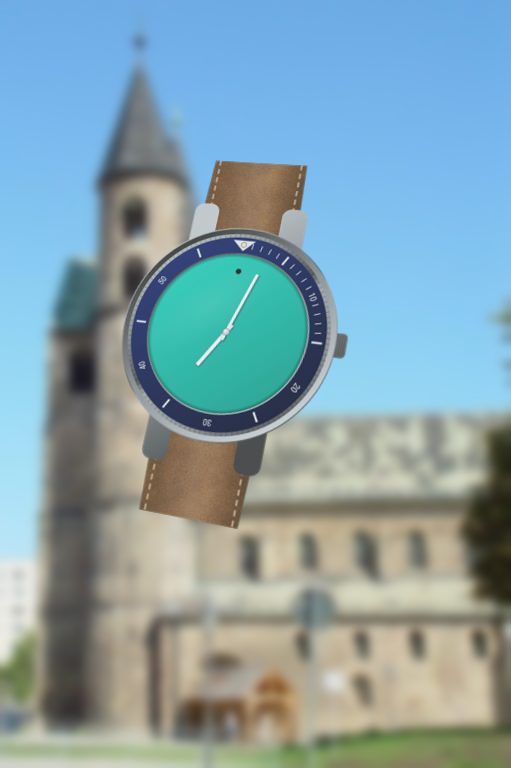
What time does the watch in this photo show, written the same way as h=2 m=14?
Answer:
h=7 m=3
